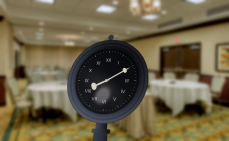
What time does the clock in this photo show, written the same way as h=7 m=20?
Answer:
h=8 m=10
